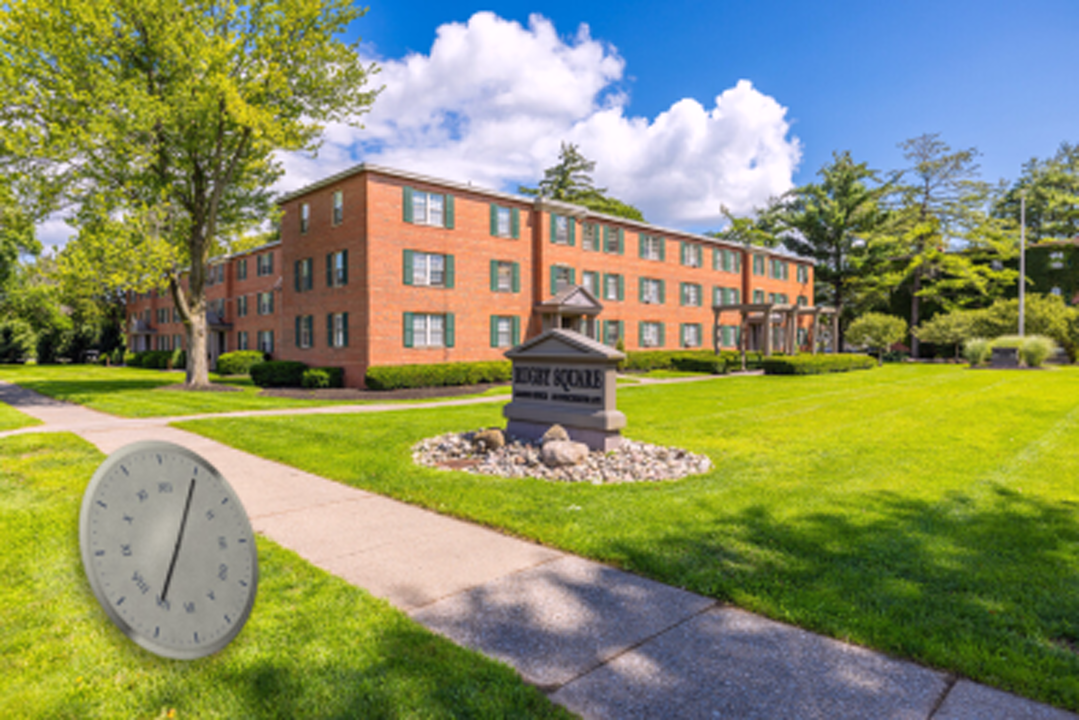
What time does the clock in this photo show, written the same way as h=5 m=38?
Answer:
h=7 m=5
